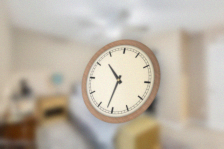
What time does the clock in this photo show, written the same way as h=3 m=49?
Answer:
h=10 m=32
